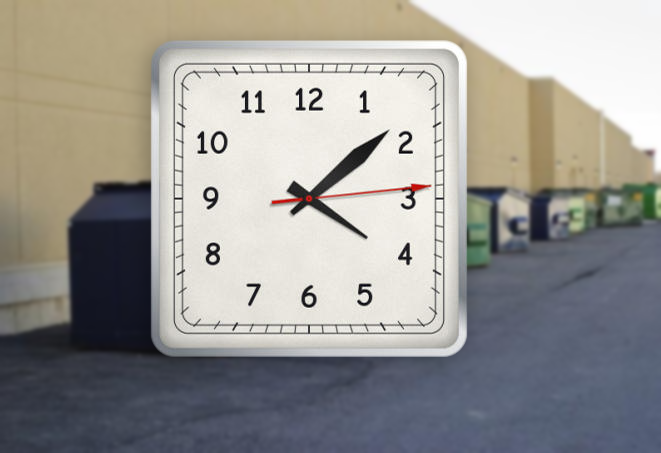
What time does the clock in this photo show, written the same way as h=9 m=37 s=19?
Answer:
h=4 m=8 s=14
